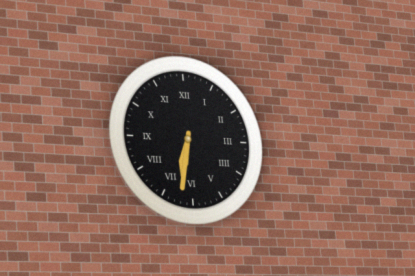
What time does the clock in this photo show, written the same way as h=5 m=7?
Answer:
h=6 m=32
